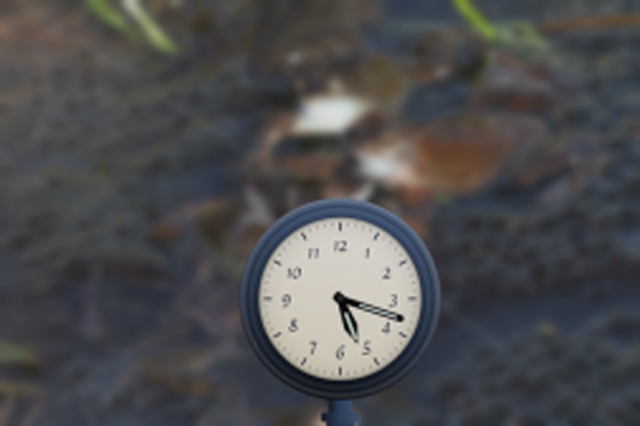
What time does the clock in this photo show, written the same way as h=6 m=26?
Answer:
h=5 m=18
